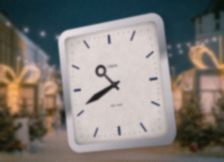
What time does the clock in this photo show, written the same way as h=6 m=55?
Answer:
h=10 m=41
